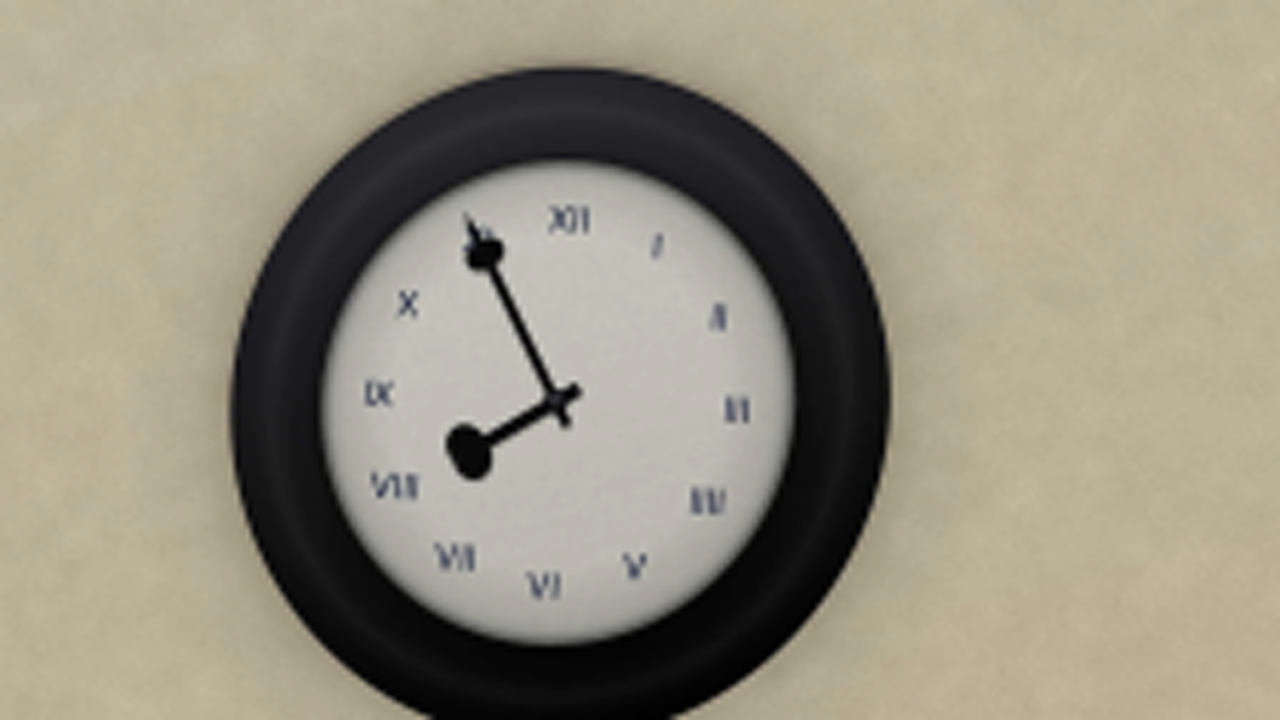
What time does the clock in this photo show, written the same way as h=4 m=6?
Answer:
h=7 m=55
